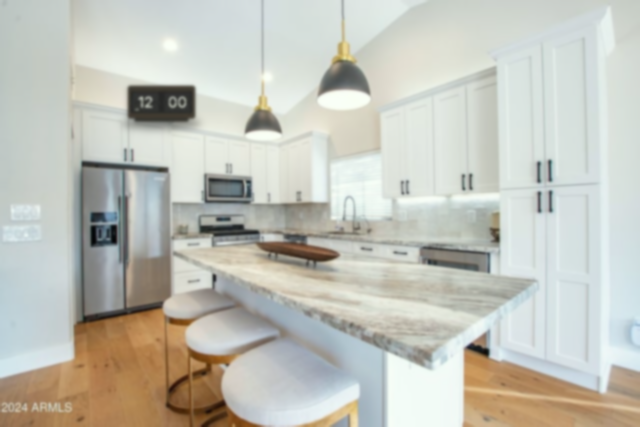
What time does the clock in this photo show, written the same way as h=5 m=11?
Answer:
h=12 m=0
